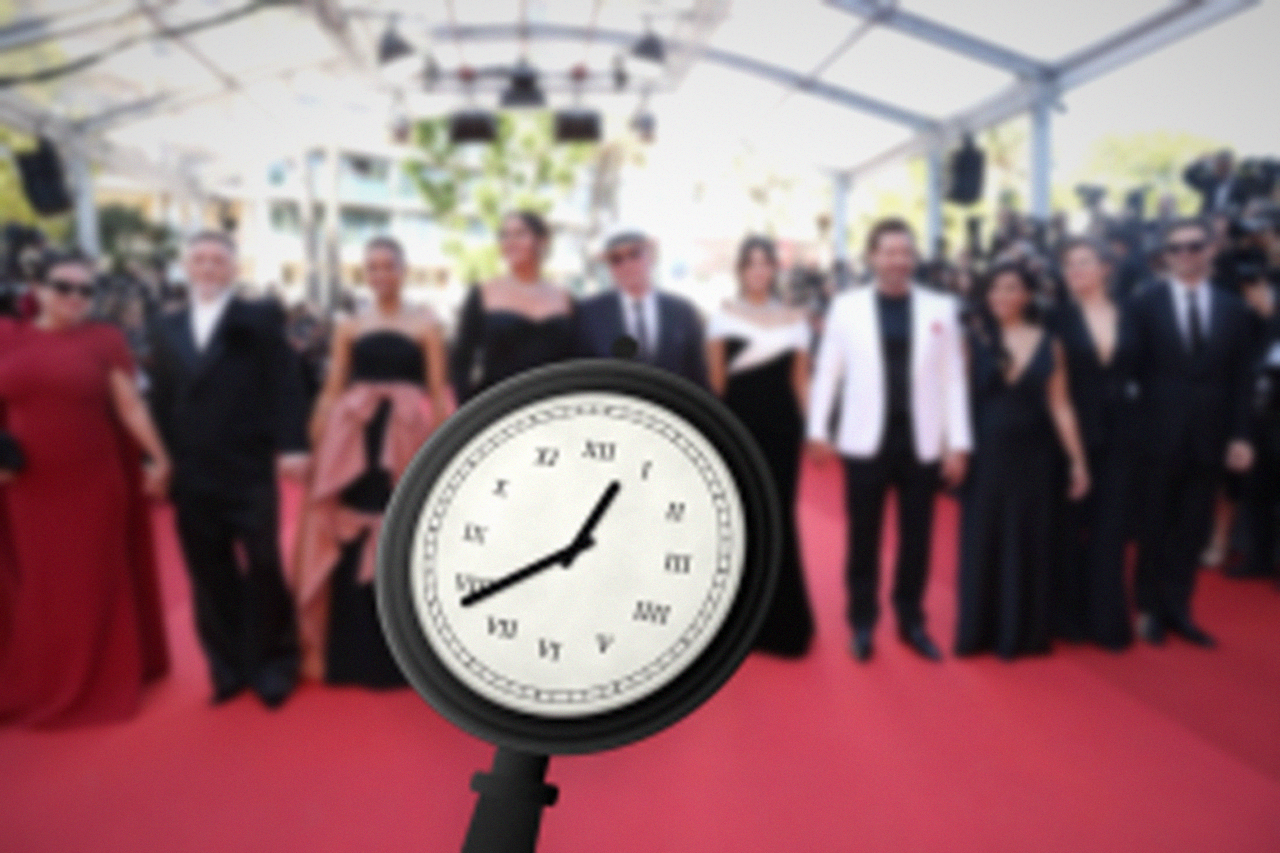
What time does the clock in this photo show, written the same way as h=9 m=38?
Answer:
h=12 m=39
